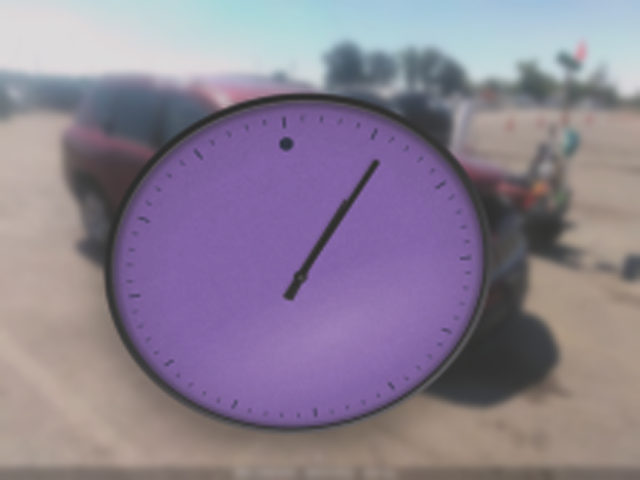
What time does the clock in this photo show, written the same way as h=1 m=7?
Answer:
h=1 m=6
